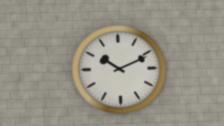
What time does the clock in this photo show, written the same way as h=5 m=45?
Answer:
h=10 m=11
